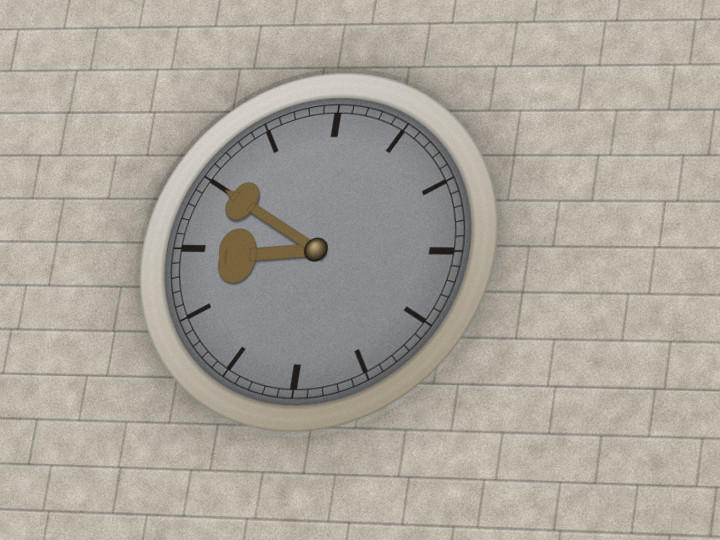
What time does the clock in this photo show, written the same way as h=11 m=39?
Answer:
h=8 m=50
